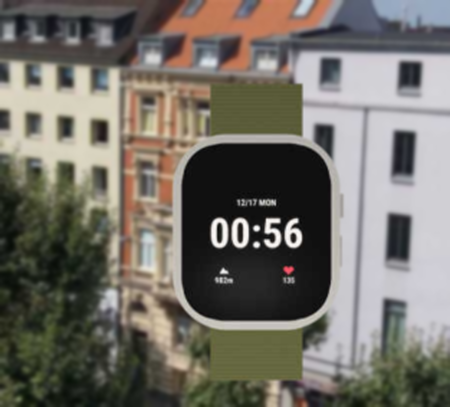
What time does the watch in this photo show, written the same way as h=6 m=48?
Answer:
h=0 m=56
